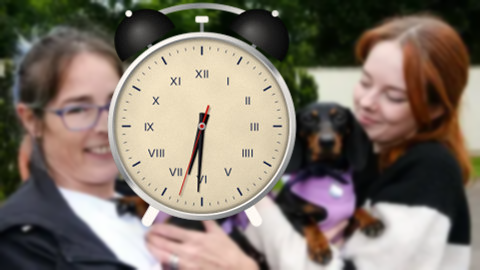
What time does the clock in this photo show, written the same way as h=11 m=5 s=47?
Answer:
h=6 m=30 s=33
